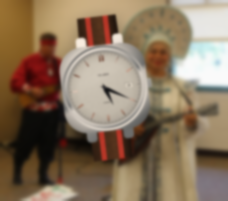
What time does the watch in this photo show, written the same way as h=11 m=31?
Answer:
h=5 m=20
